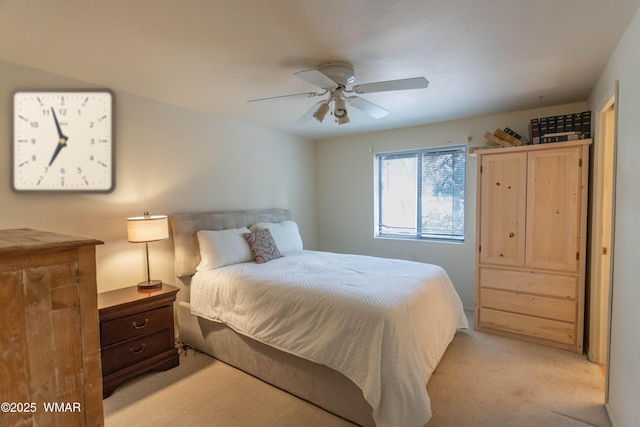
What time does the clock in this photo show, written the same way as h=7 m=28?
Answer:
h=6 m=57
